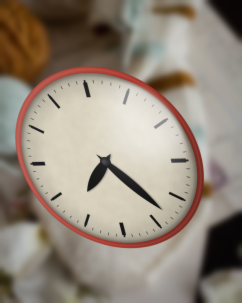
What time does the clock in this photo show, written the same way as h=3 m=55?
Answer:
h=7 m=23
